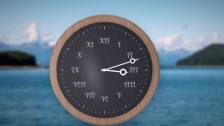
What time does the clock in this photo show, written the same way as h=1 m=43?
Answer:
h=3 m=12
